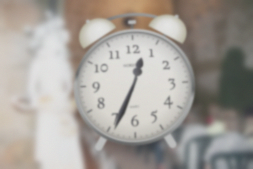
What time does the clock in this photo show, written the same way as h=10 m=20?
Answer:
h=12 m=34
